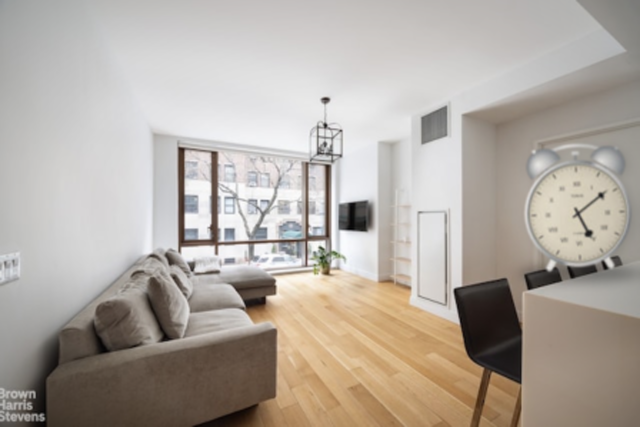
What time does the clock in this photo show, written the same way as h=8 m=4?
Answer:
h=5 m=9
